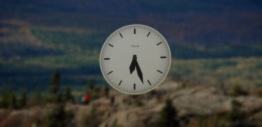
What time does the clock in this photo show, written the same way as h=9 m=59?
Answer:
h=6 m=27
